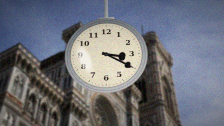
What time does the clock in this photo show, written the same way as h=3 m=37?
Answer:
h=3 m=20
